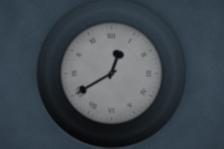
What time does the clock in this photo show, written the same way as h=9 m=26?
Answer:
h=12 m=40
